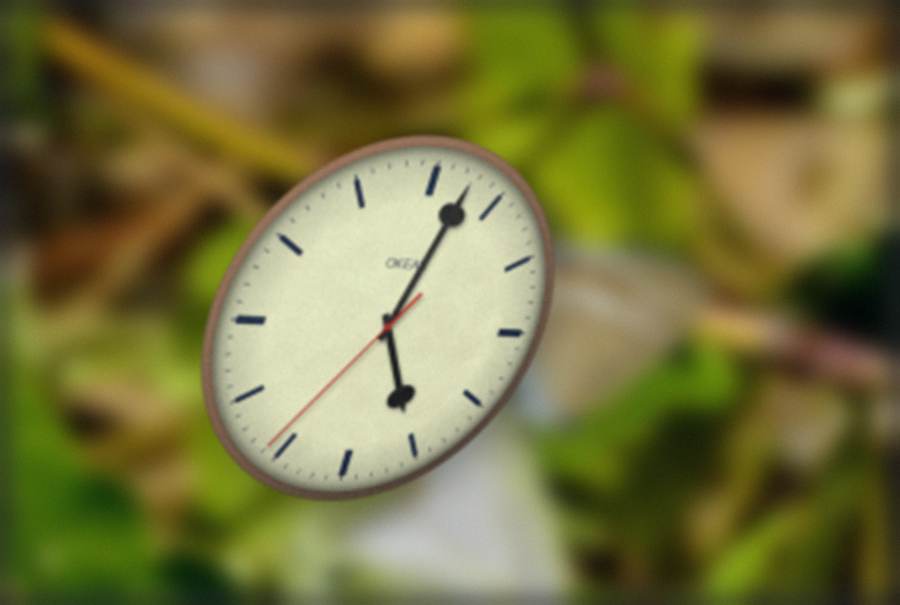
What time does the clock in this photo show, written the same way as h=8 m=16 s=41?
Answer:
h=5 m=2 s=36
